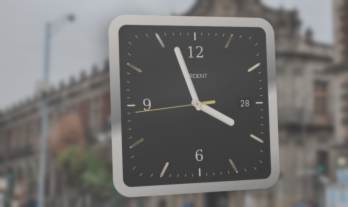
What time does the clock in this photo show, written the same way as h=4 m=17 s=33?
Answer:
h=3 m=56 s=44
